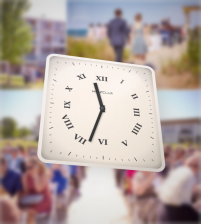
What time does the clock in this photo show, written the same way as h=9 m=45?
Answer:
h=11 m=33
